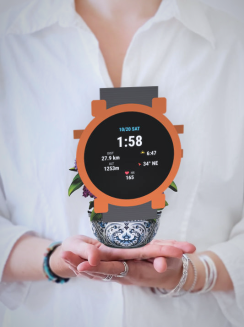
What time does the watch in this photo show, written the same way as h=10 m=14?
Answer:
h=1 m=58
